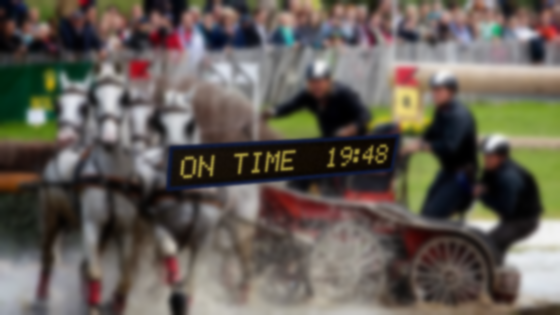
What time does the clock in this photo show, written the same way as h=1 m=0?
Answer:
h=19 m=48
